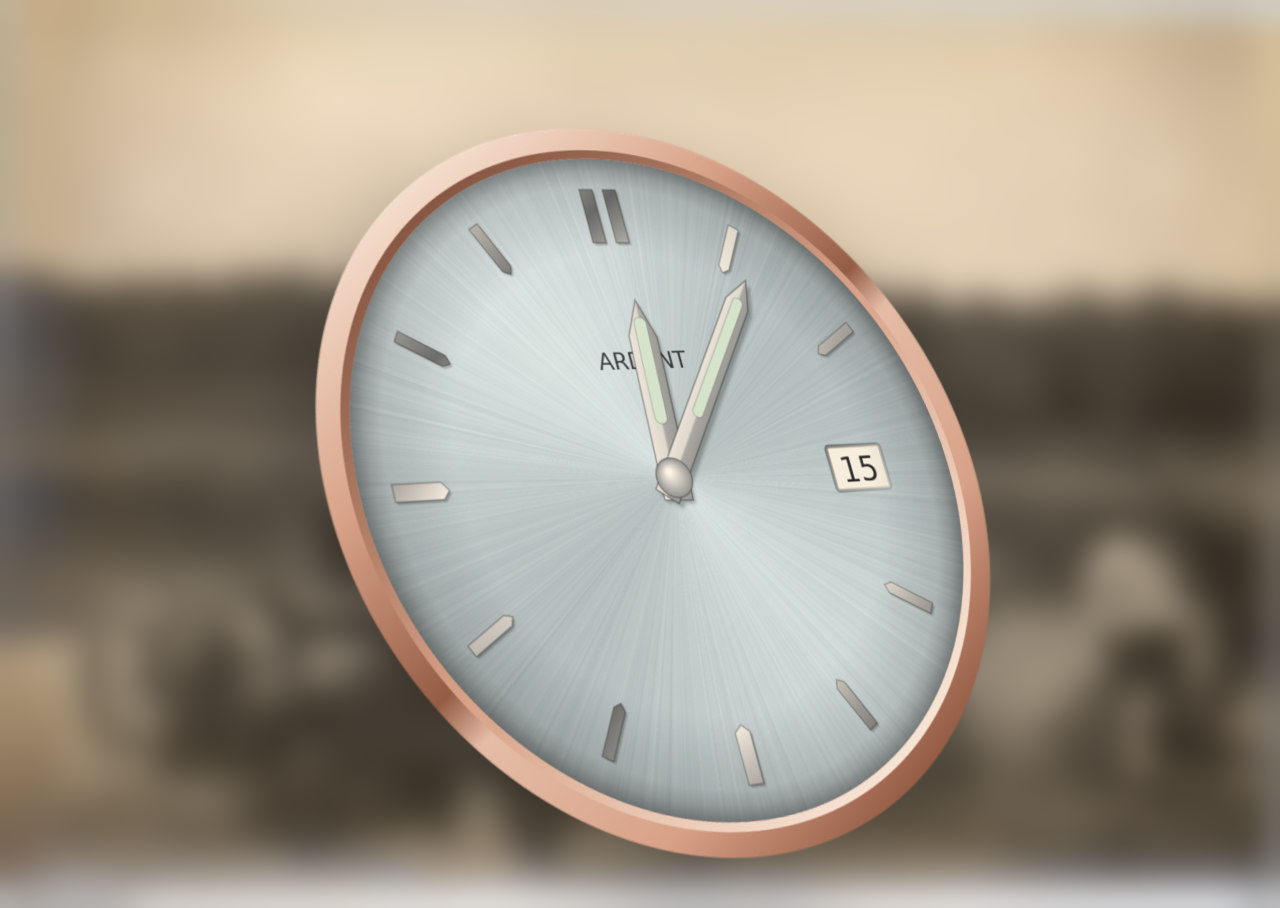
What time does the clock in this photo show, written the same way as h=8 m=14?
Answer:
h=12 m=6
